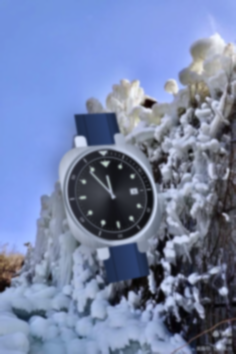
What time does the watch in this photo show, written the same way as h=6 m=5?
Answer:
h=11 m=54
